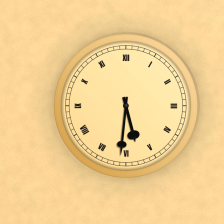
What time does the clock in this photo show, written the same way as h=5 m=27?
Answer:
h=5 m=31
